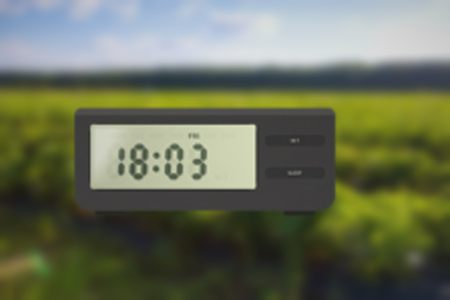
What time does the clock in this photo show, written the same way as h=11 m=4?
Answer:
h=18 m=3
